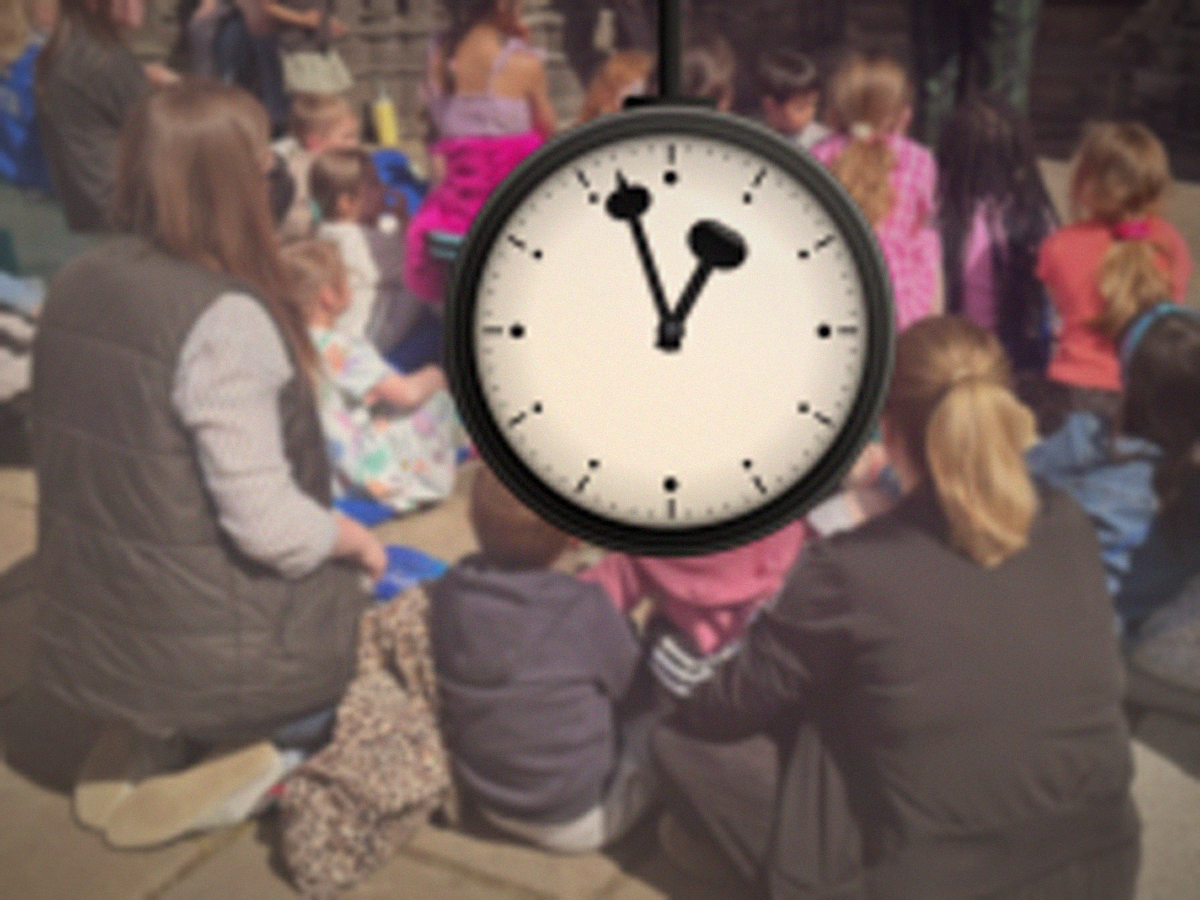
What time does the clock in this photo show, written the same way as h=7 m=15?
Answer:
h=12 m=57
